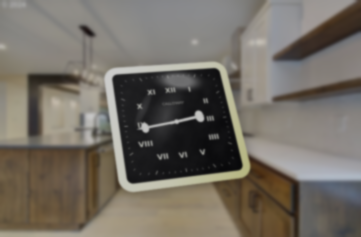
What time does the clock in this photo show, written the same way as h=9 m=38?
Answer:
h=2 m=44
